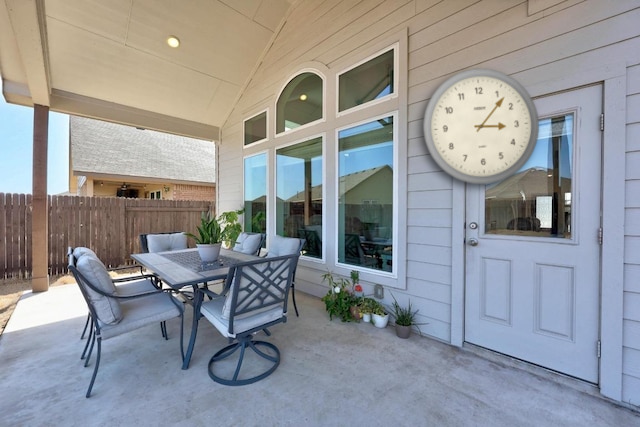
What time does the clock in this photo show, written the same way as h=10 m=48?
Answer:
h=3 m=7
